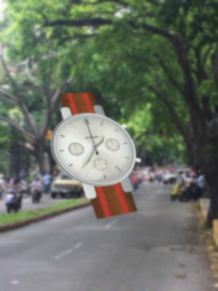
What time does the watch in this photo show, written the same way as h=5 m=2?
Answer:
h=1 m=37
